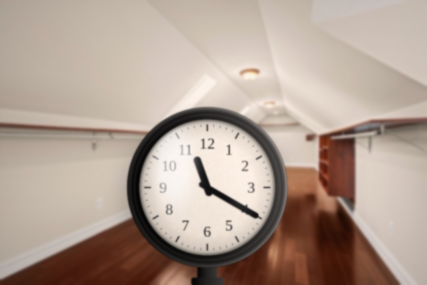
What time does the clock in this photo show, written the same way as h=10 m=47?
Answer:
h=11 m=20
